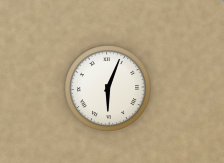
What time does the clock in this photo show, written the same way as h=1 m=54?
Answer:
h=6 m=4
